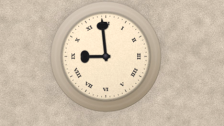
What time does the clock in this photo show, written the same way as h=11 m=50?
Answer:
h=8 m=59
